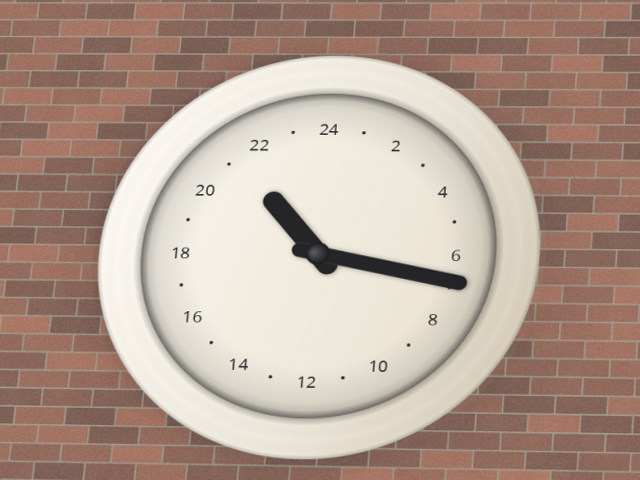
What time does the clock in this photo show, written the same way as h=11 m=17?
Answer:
h=21 m=17
